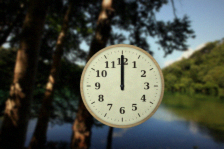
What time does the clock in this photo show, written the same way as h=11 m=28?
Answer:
h=12 m=0
